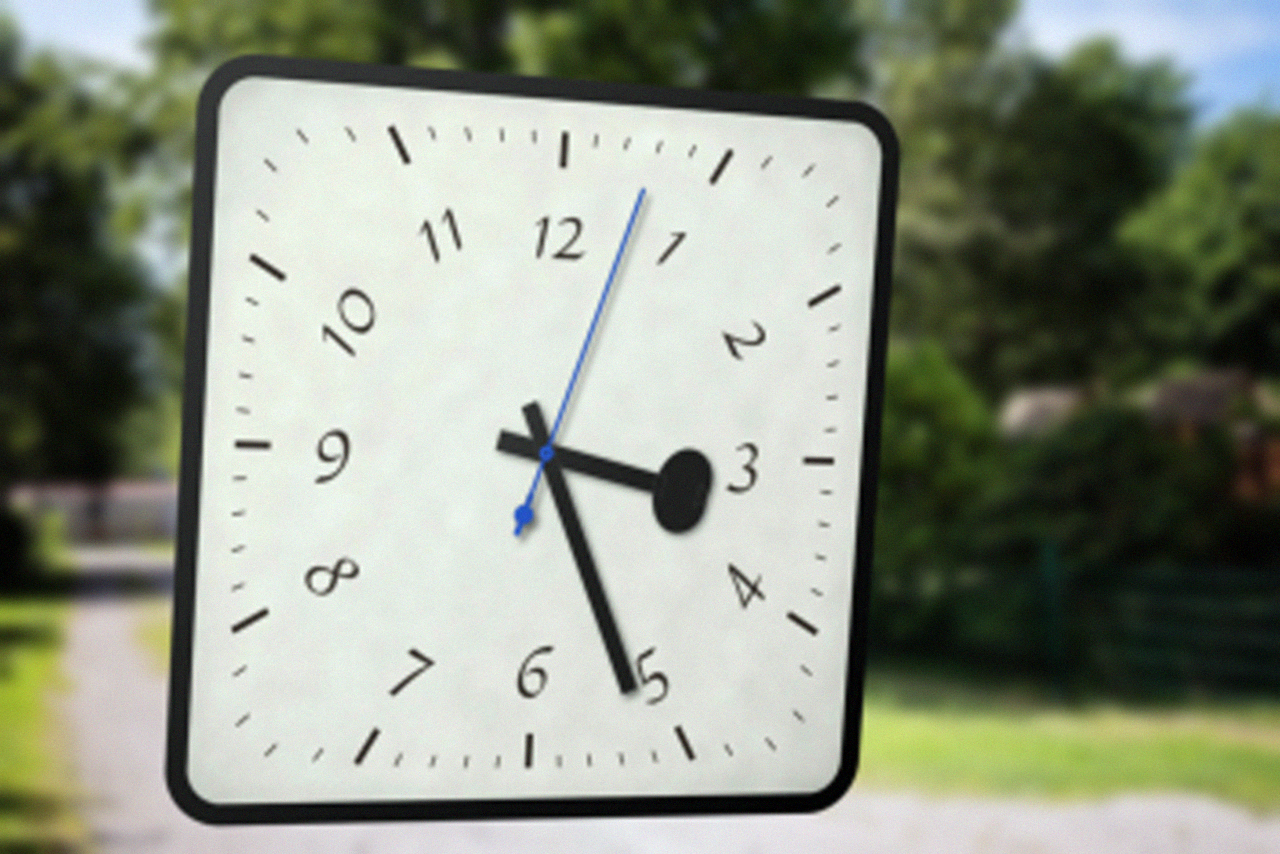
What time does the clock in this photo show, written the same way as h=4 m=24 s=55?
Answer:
h=3 m=26 s=3
